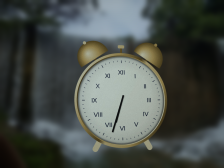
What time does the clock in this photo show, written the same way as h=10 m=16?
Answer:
h=6 m=33
